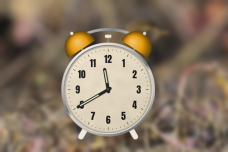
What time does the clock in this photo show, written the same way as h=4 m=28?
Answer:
h=11 m=40
